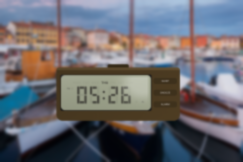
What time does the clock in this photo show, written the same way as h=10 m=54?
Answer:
h=5 m=26
